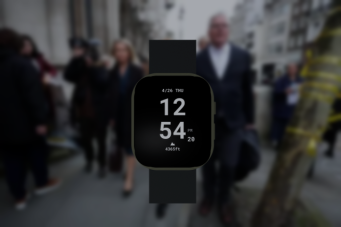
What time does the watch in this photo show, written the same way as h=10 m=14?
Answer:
h=12 m=54
